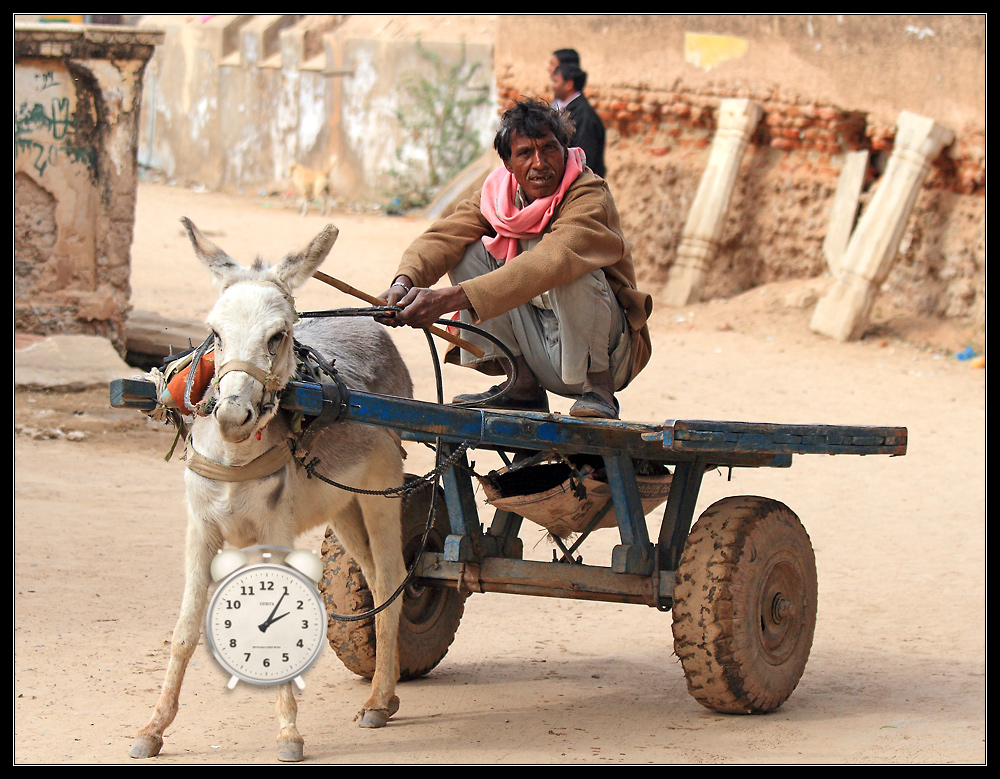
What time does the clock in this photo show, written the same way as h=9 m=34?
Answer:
h=2 m=5
